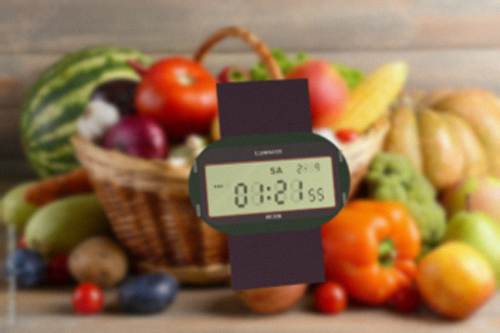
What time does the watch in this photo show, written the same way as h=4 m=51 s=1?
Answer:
h=1 m=21 s=55
